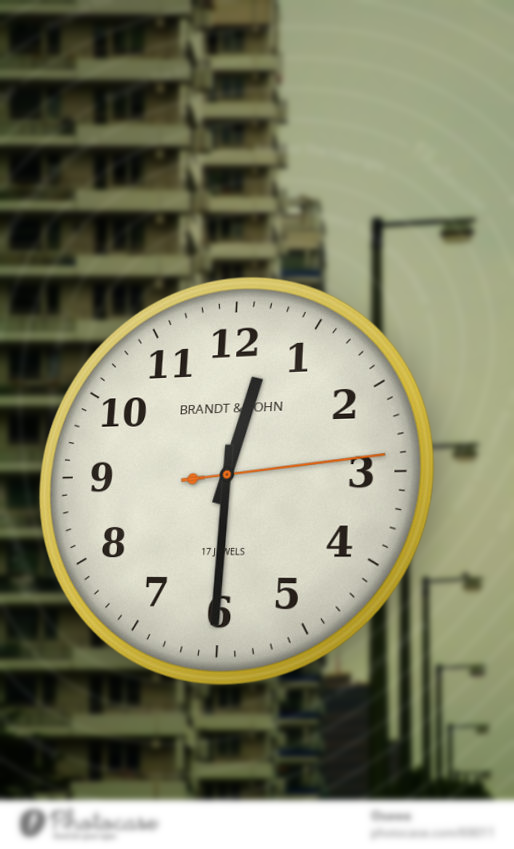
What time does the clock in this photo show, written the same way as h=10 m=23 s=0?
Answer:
h=12 m=30 s=14
